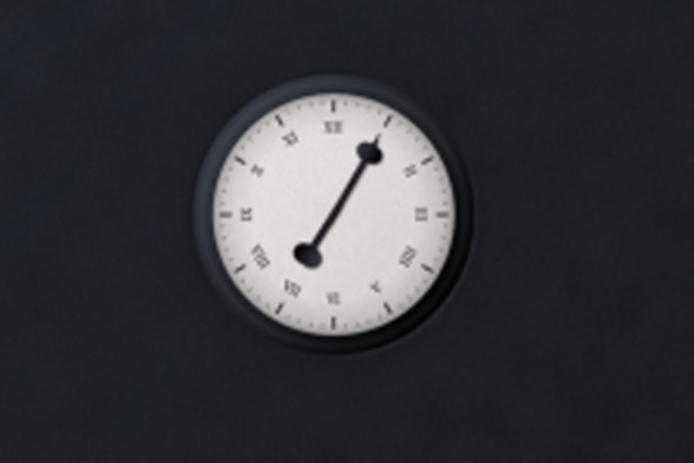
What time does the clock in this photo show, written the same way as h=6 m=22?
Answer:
h=7 m=5
